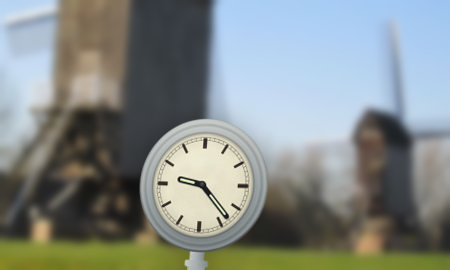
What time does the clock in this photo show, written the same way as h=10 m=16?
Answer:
h=9 m=23
